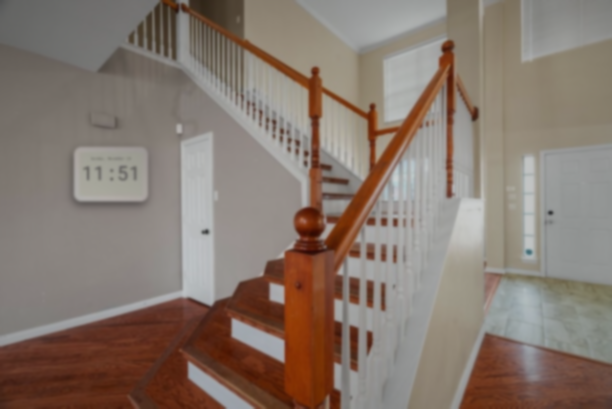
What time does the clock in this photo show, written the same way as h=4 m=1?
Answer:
h=11 m=51
